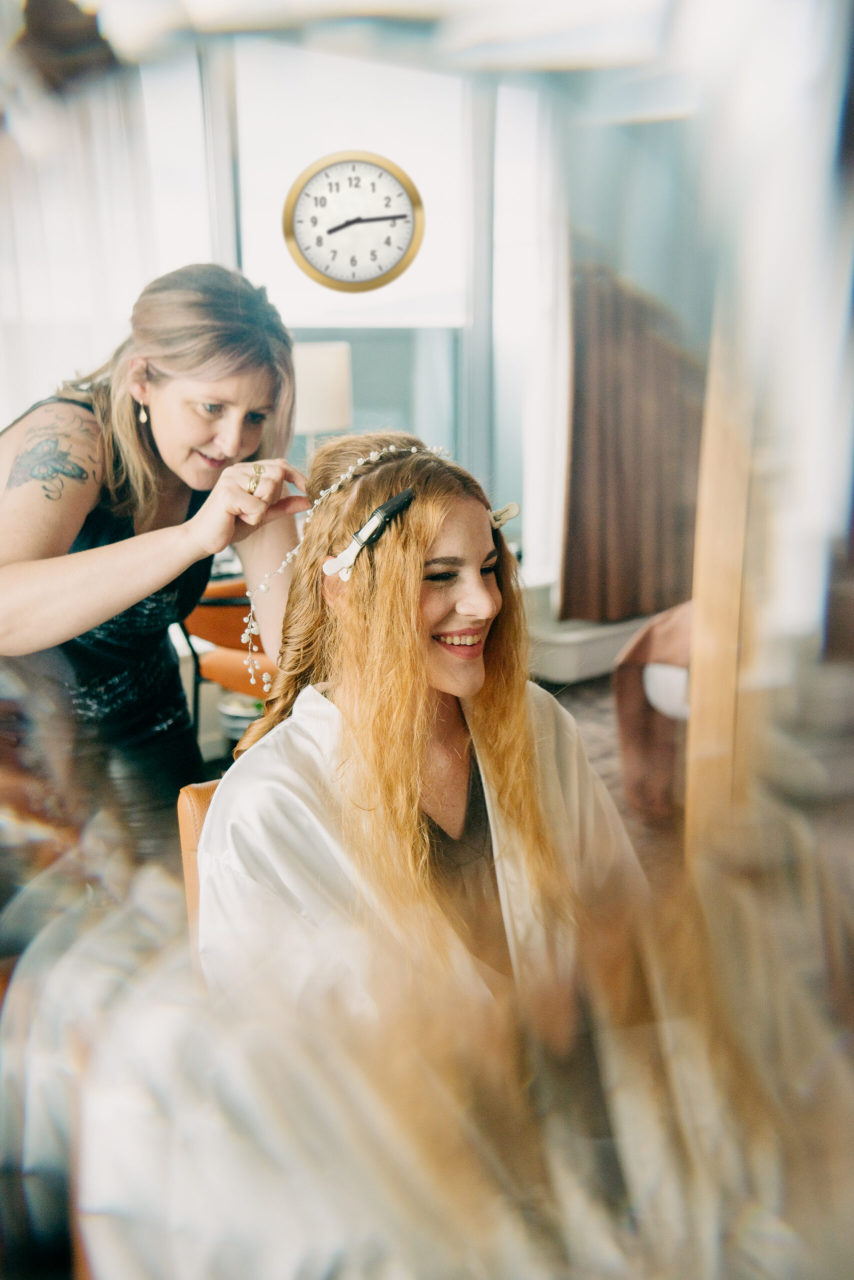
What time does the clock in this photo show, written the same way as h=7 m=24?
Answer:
h=8 m=14
